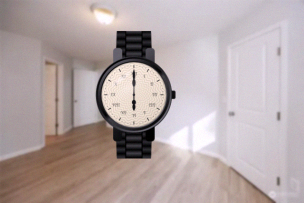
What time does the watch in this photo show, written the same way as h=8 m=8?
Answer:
h=6 m=0
